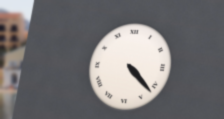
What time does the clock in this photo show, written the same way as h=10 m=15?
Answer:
h=4 m=22
